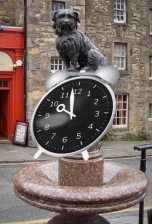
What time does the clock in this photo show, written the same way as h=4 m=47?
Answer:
h=9 m=58
